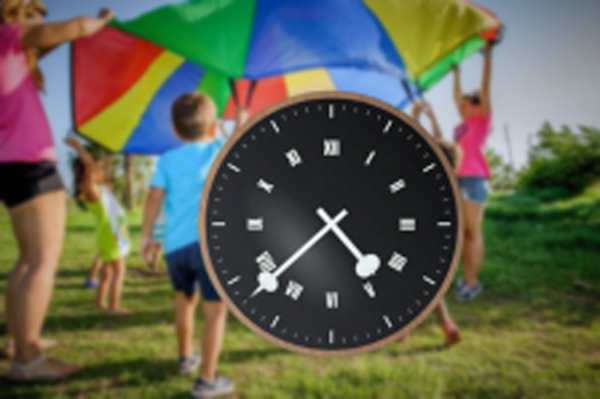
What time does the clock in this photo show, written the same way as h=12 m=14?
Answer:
h=4 m=38
